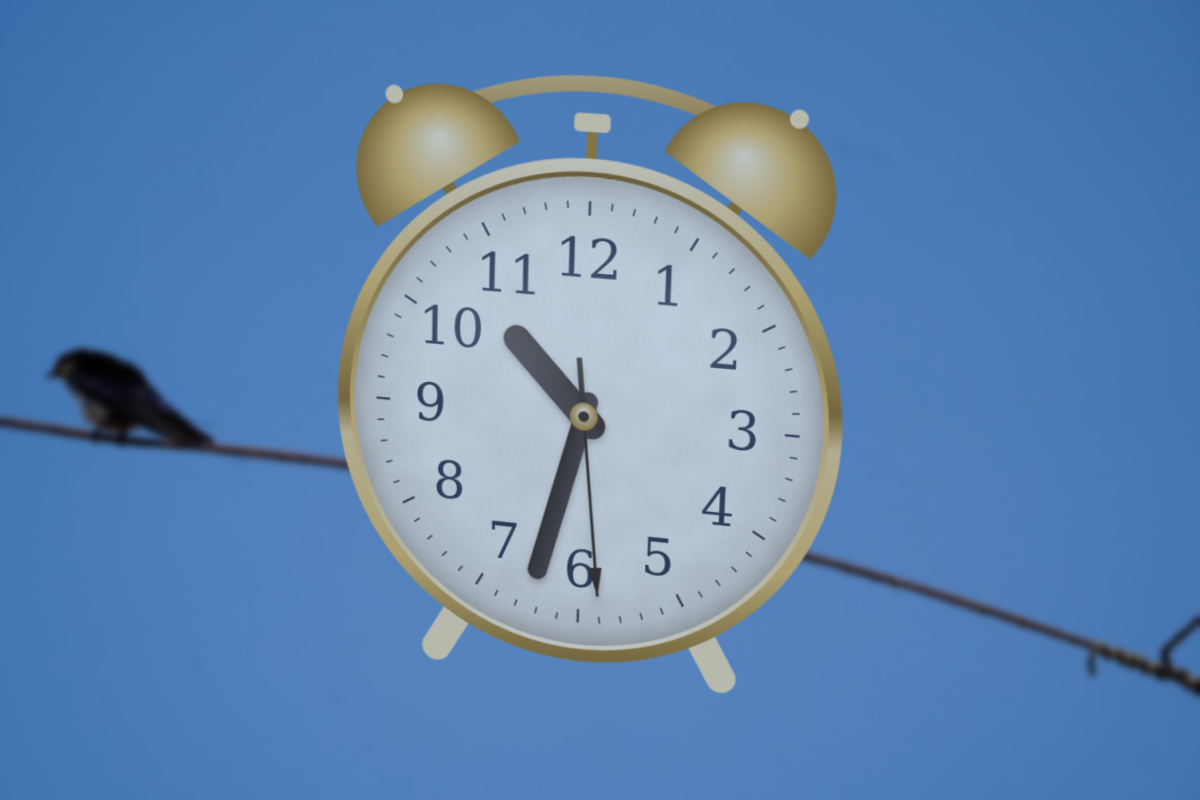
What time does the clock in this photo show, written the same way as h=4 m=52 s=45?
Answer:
h=10 m=32 s=29
